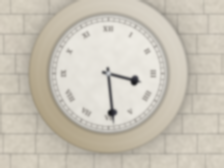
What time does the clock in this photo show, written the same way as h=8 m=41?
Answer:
h=3 m=29
